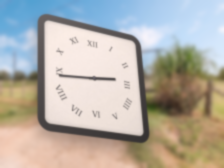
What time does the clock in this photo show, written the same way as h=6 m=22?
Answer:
h=2 m=44
